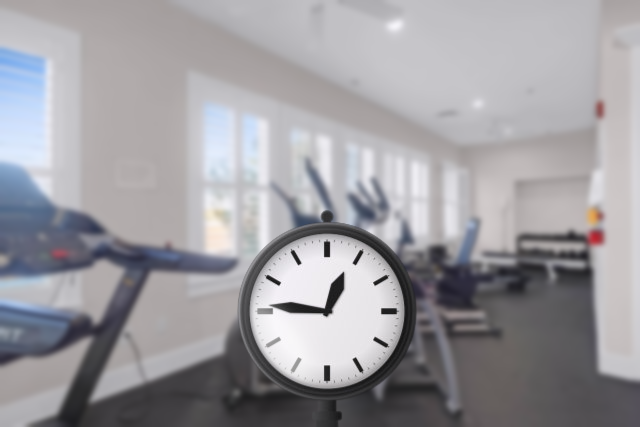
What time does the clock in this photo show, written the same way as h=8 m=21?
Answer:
h=12 m=46
